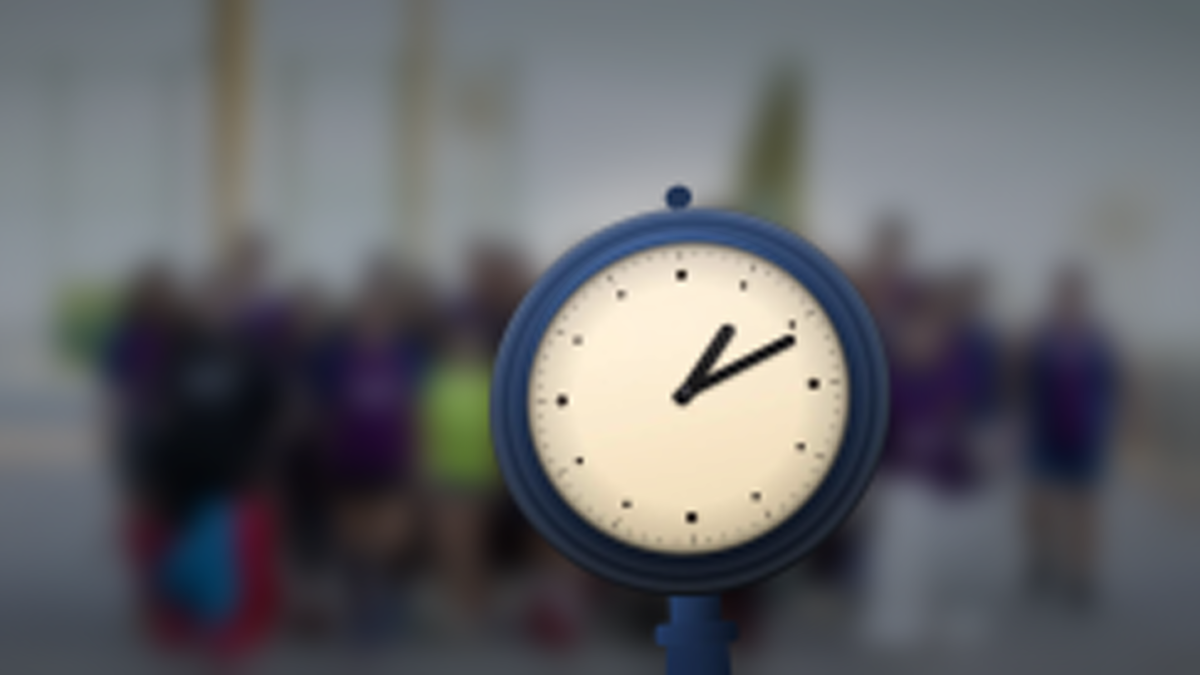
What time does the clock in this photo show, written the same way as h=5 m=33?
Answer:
h=1 m=11
